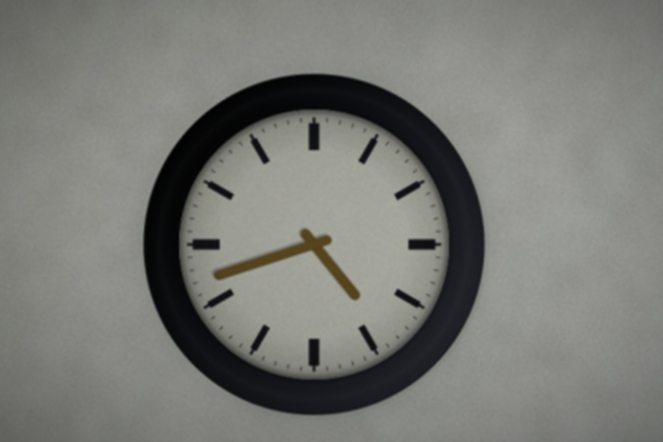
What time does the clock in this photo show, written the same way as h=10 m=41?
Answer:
h=4 m=42
